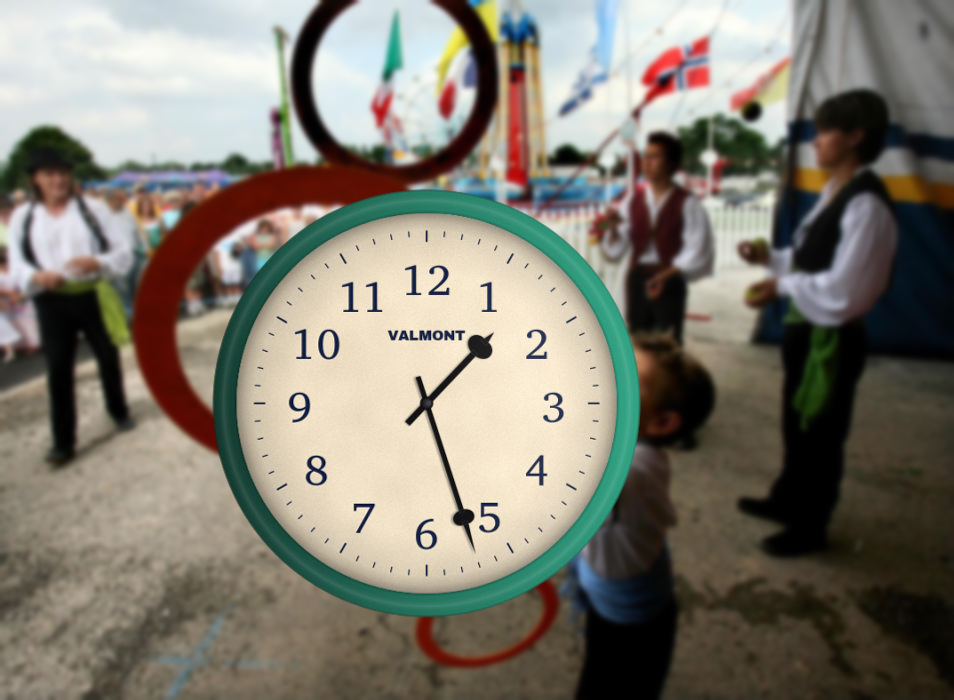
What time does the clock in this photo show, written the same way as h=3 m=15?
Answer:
h=1 m=27
